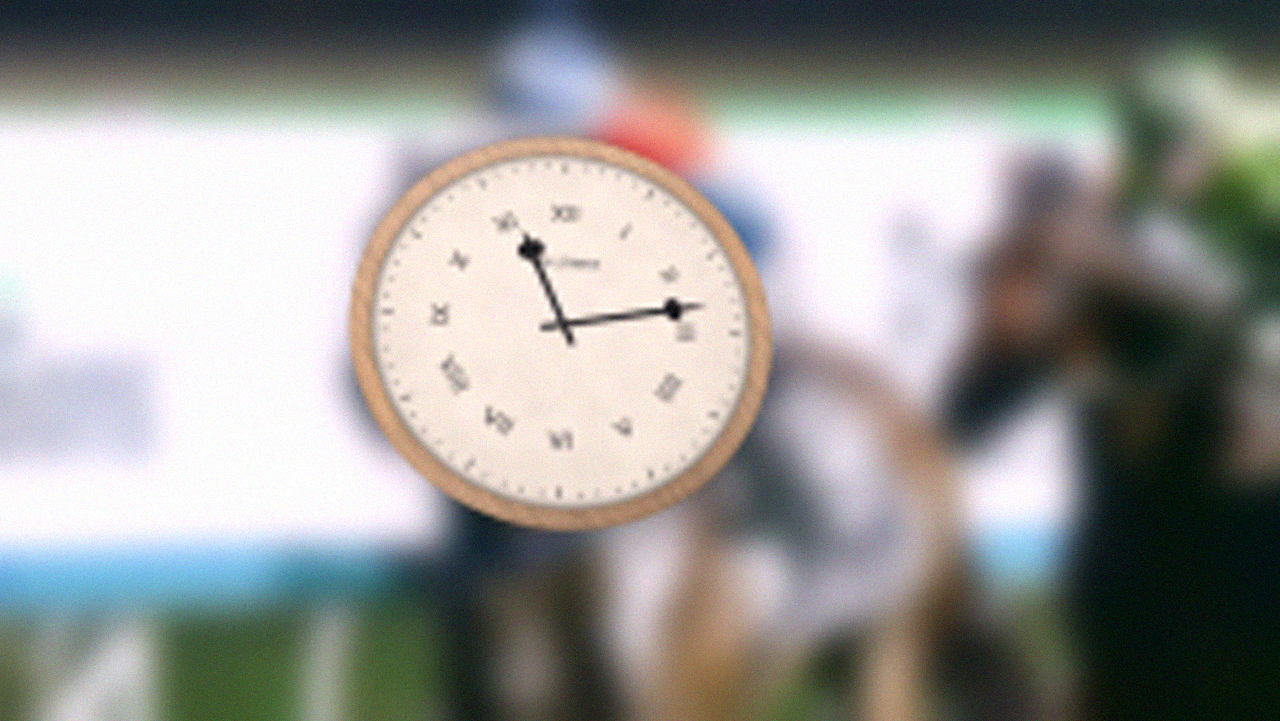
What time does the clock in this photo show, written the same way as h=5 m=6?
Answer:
h=11 m=13
